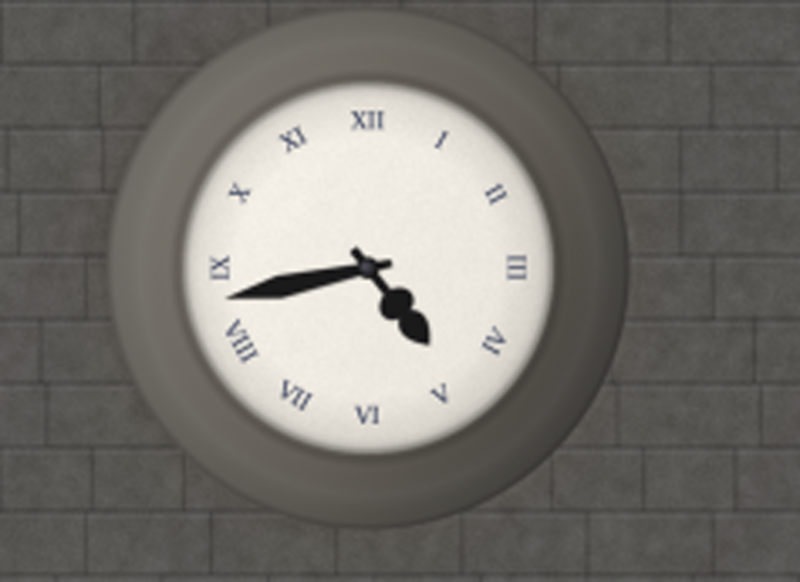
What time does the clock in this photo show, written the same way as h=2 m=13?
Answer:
h=4 m=43
